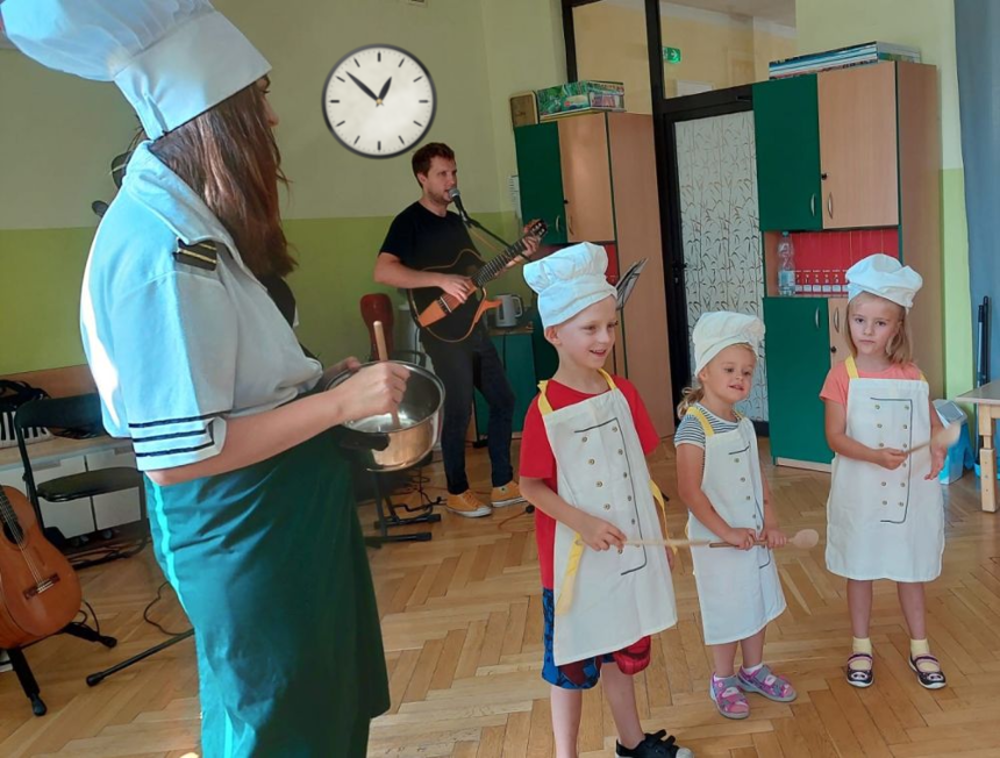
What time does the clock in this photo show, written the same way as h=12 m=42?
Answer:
h=12 m=52
